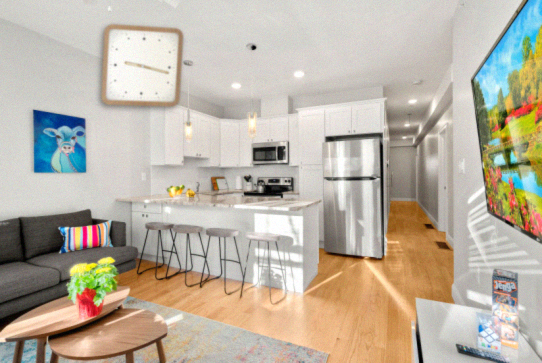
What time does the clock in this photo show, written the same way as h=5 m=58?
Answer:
h=9 m=17
